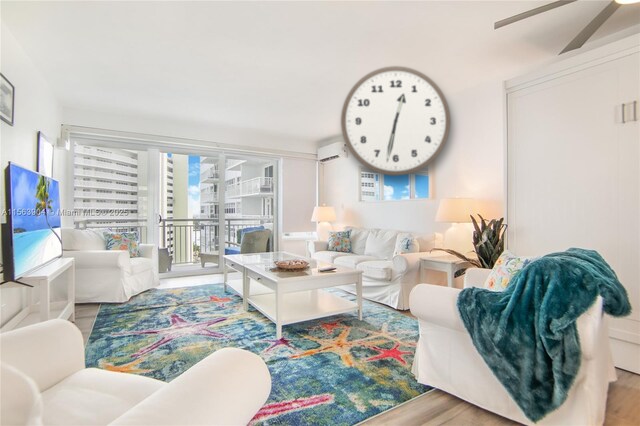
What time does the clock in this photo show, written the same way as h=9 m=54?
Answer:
h=12 m=32
